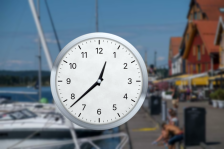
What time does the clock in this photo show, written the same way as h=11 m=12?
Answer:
h=12 m=38
